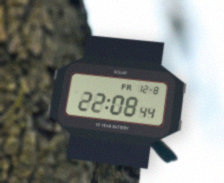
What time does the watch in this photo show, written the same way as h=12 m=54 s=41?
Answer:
h=22 m=8 s=44
